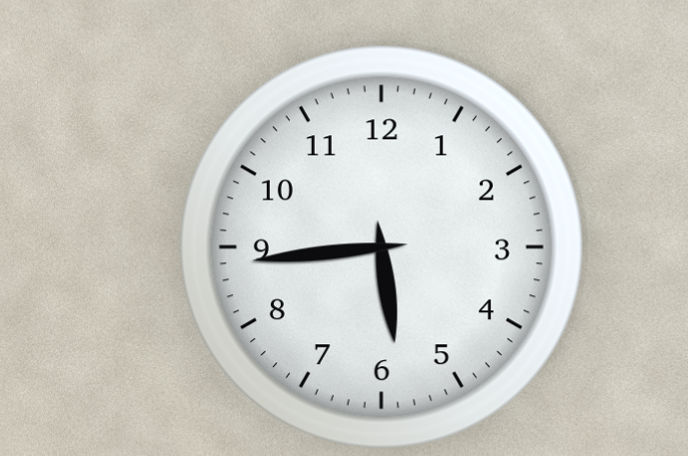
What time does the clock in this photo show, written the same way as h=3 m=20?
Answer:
h=5 m=44
